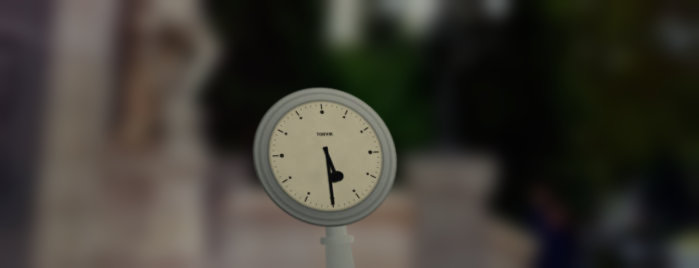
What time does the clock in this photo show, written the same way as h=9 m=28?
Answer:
h=5 m=30
